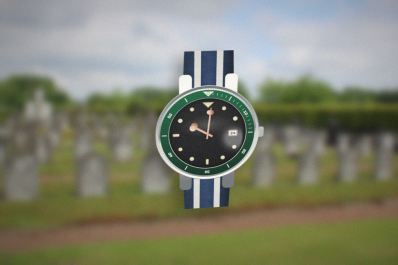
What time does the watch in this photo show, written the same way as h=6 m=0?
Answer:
h=10 m=1
